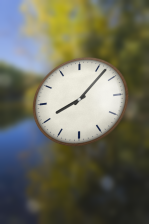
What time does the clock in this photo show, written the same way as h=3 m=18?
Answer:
h=8 m=7
